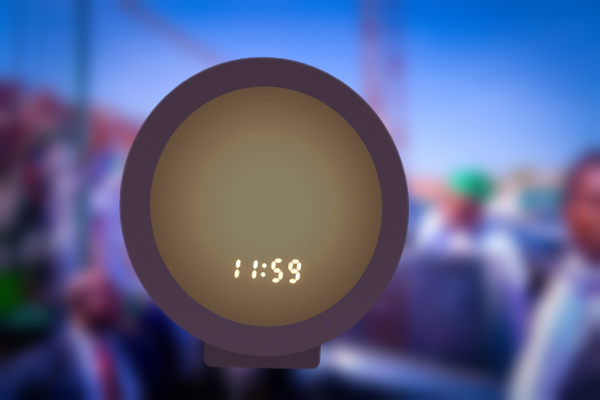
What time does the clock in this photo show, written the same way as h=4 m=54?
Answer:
h=11 m=59
